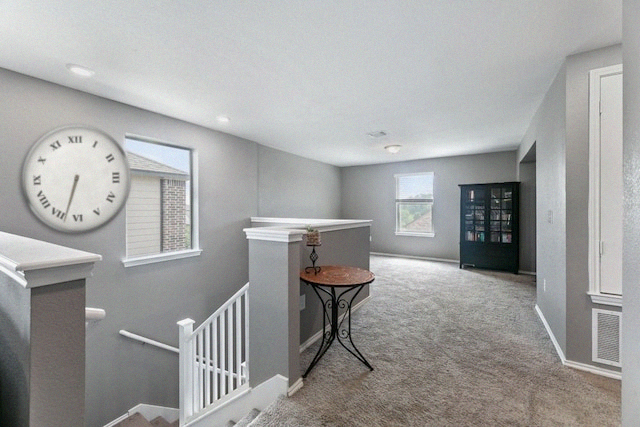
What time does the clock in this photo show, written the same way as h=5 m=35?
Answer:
h=6 m=33
